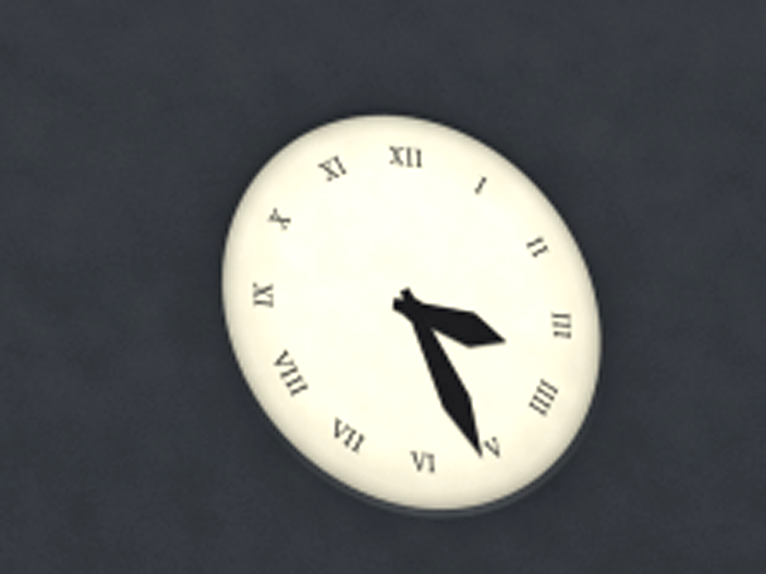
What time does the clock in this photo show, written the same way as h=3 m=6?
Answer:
h=3 m=26
